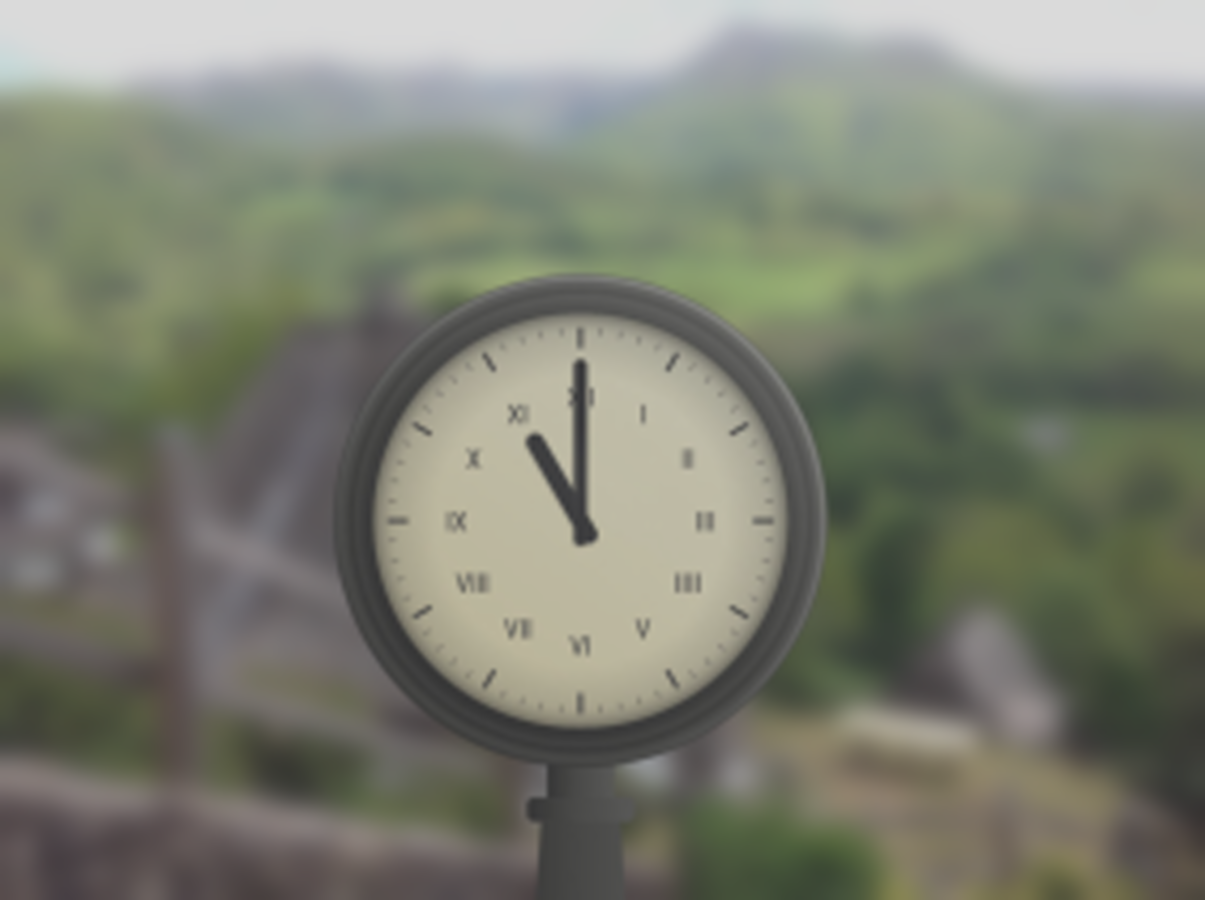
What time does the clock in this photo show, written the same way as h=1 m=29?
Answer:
h=11 m=0
